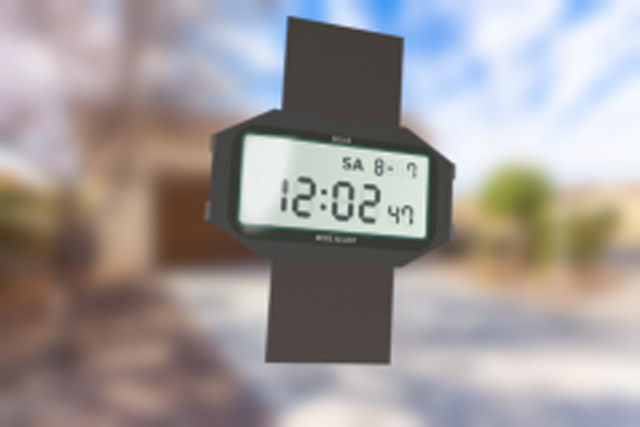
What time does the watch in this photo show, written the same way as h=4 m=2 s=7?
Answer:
h=12 m=2 s=47
